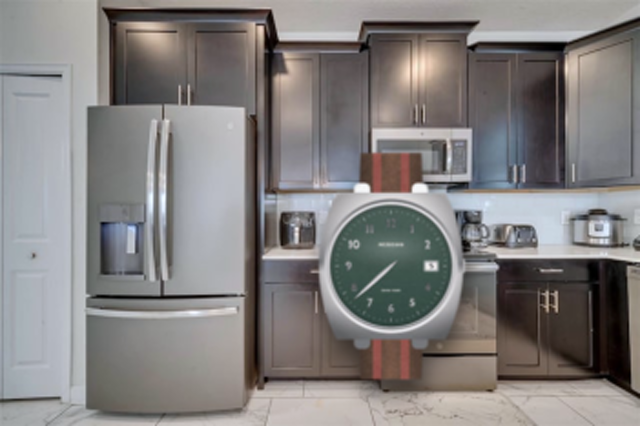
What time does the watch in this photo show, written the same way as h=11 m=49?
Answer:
h=7 m=38
